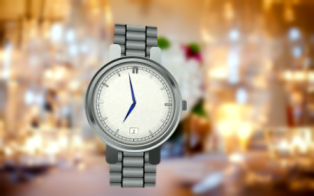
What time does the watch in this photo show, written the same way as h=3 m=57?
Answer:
h=6 m=58
